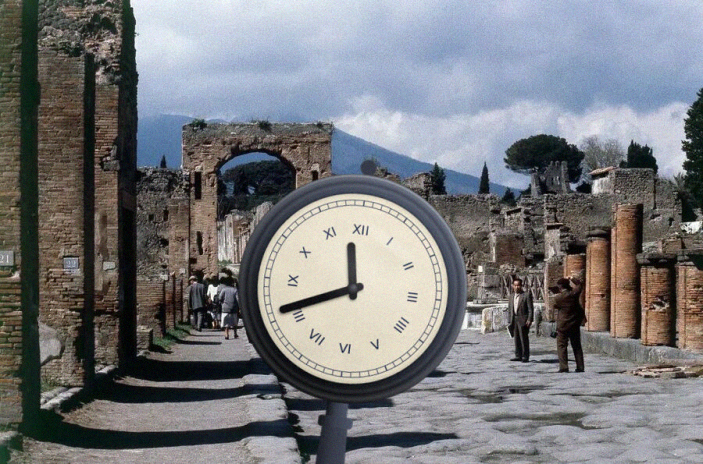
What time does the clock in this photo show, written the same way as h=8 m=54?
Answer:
h=11 m=41
